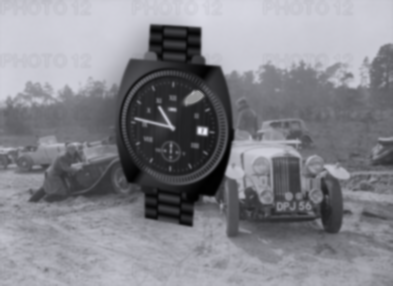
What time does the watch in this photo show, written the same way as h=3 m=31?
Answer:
h=10 m=46
